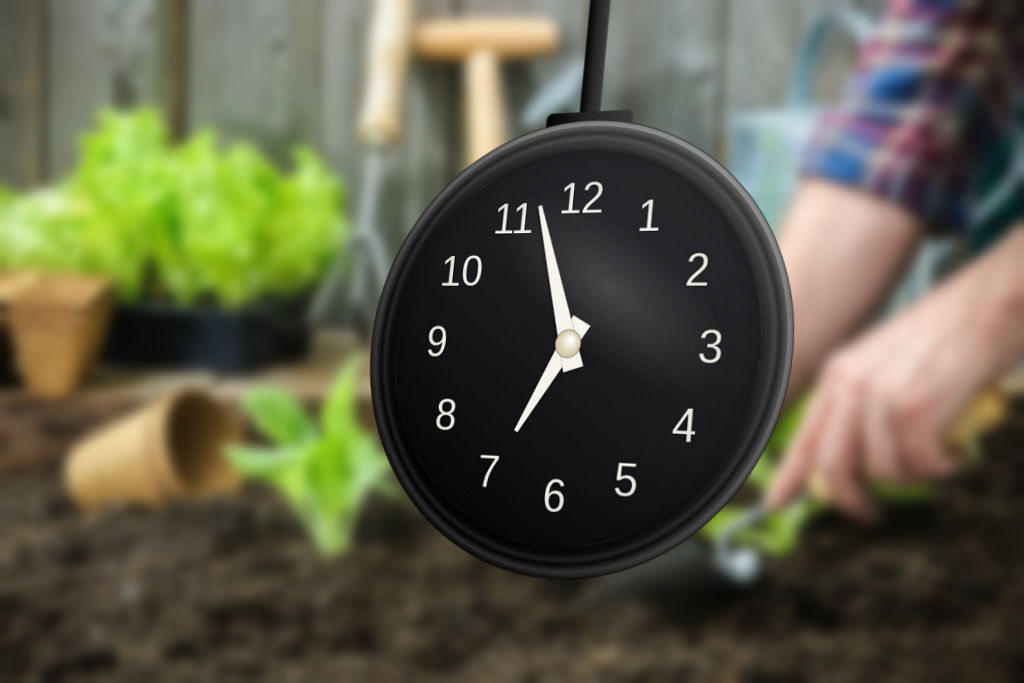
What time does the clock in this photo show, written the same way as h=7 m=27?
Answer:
h=6 m=57
